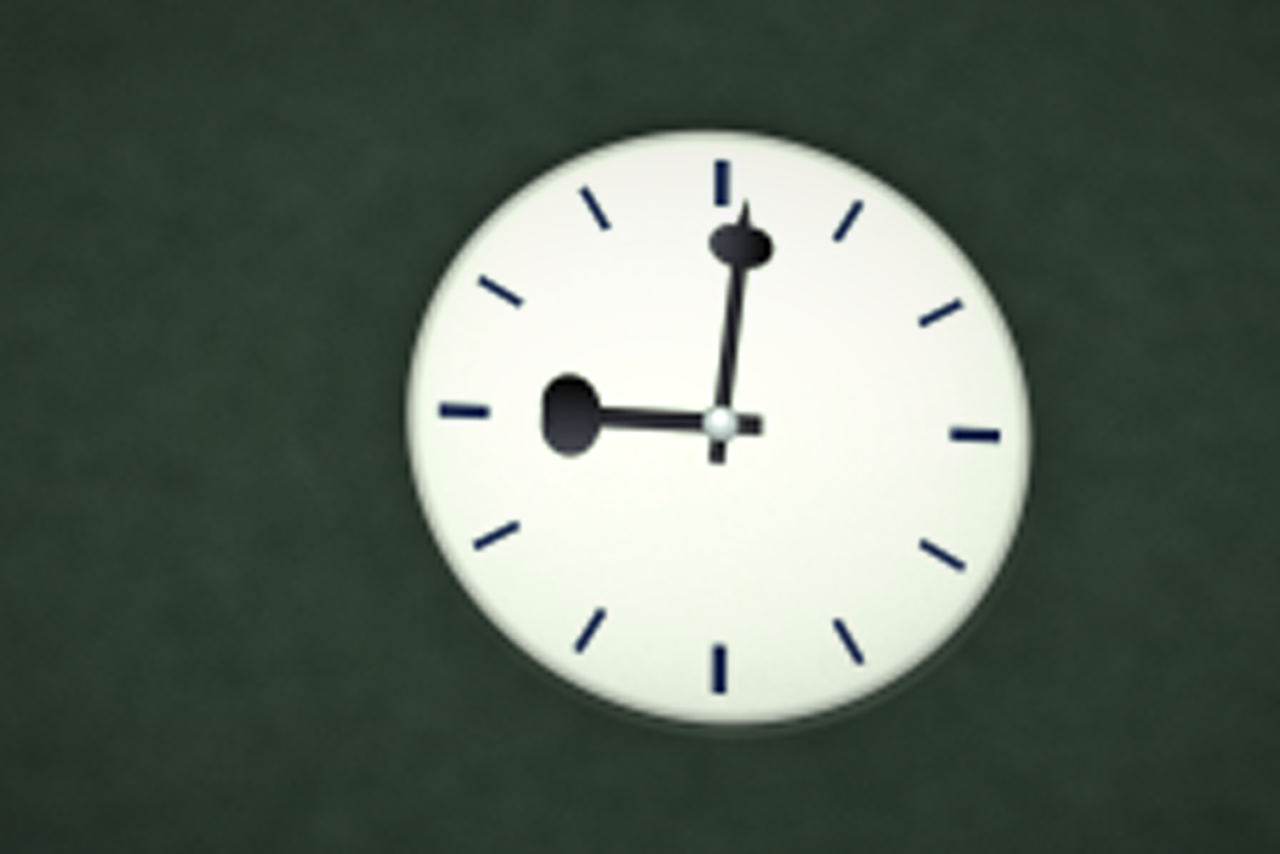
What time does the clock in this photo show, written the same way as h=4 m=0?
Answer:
h=9 m=1
